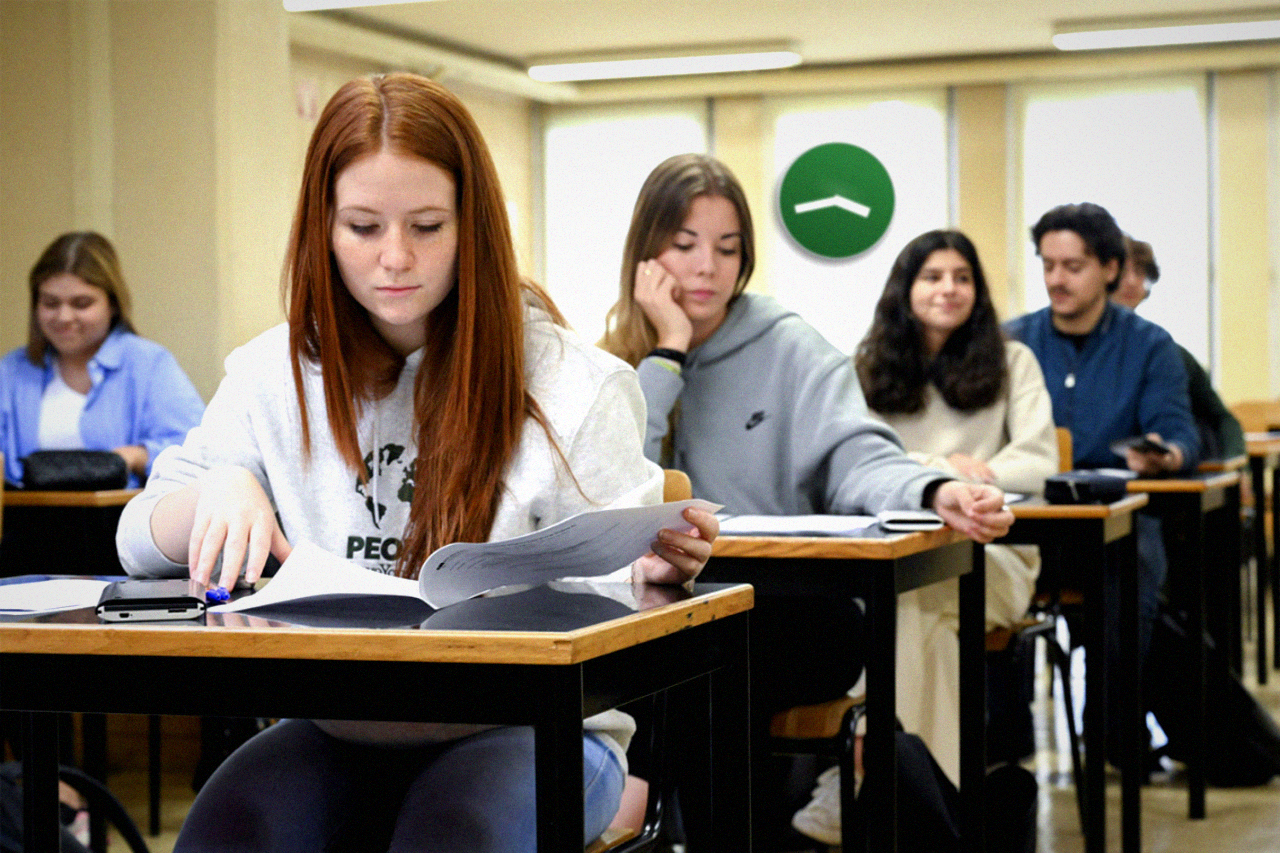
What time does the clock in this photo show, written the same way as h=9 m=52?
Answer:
h=3 m=43
